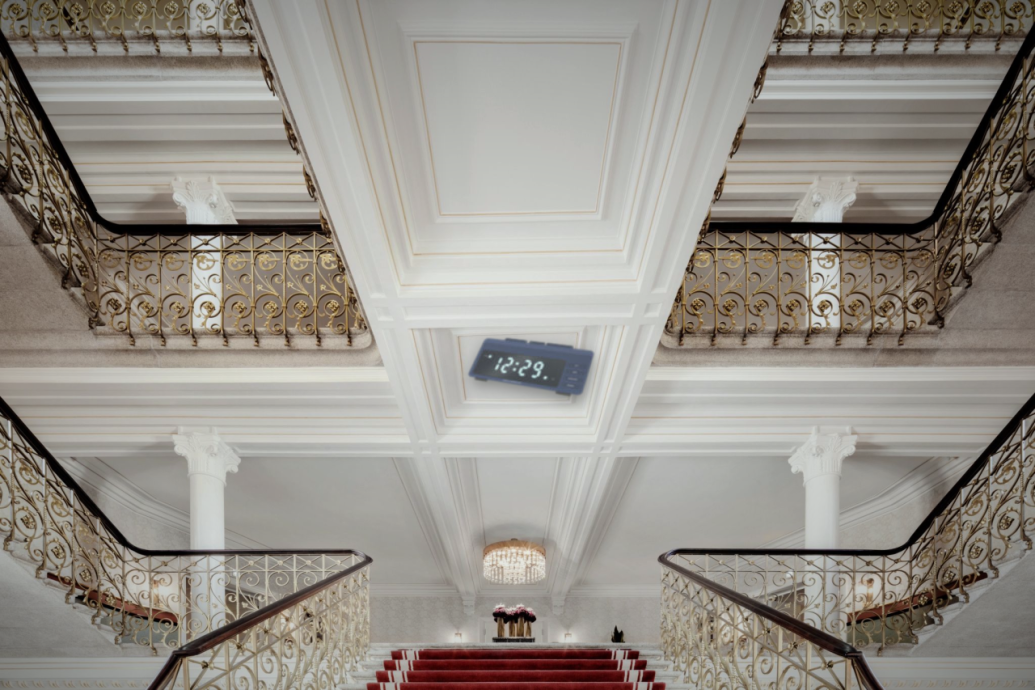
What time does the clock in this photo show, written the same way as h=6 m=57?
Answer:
h=12 m=29
